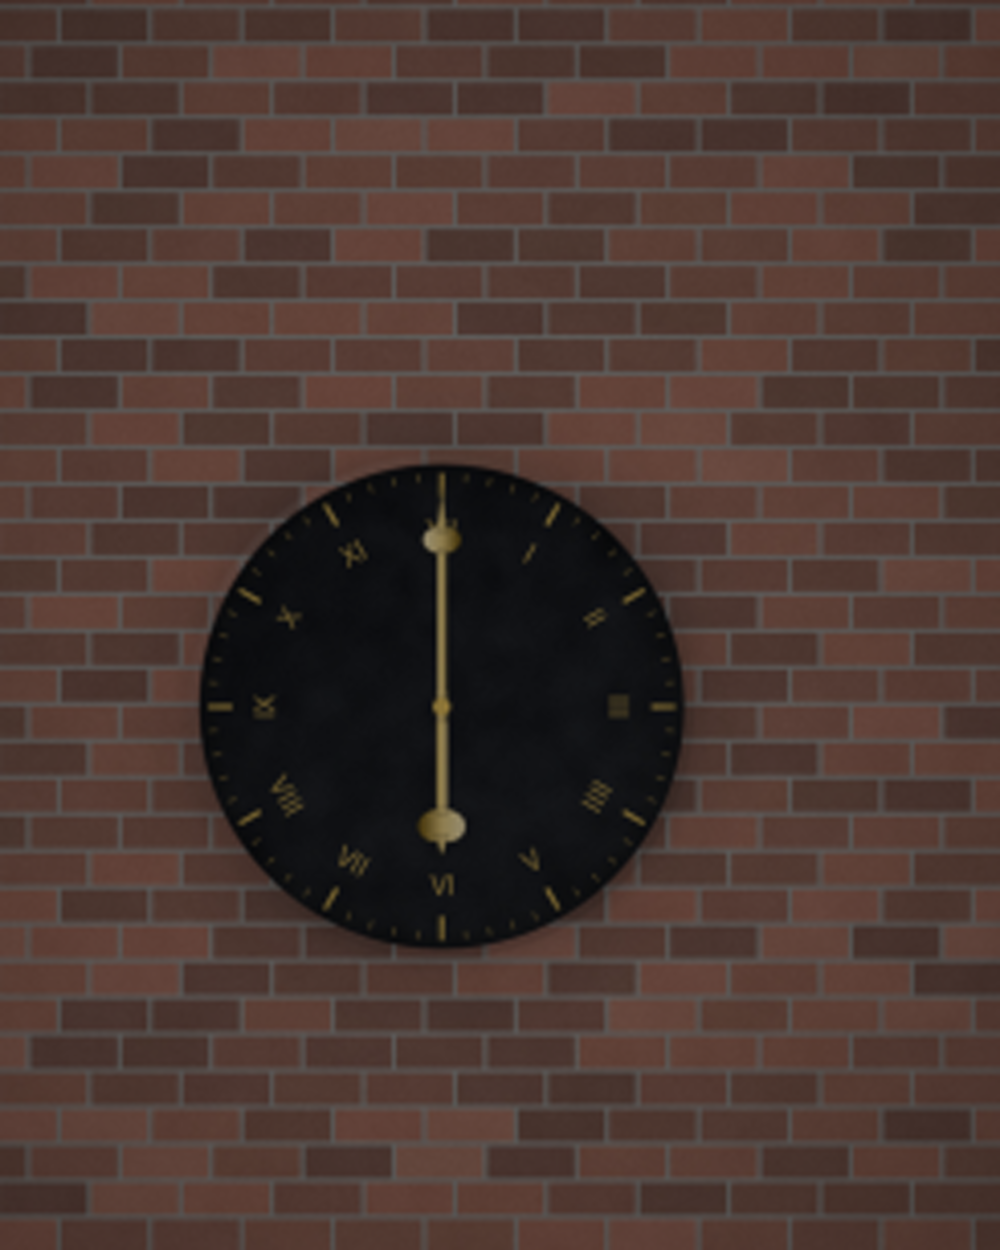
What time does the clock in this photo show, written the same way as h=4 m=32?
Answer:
h=6 m=0
